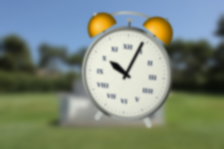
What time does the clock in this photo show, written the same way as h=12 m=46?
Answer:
h=10 m=4
